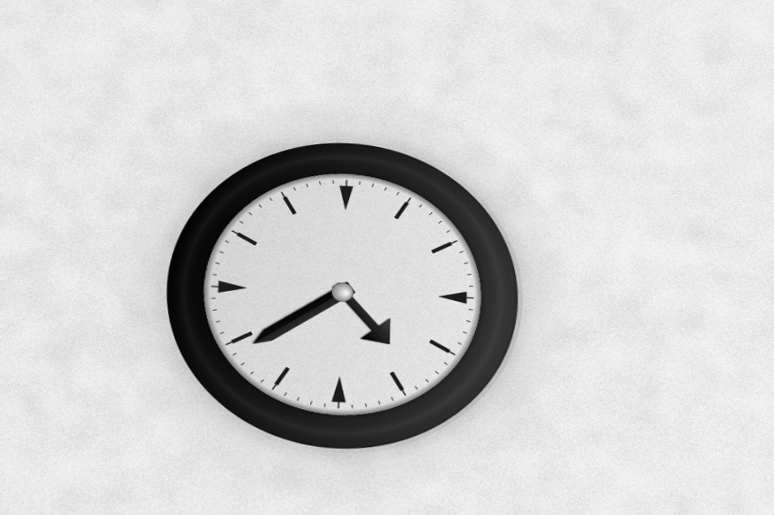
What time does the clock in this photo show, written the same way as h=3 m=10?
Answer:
h=4 m=39
